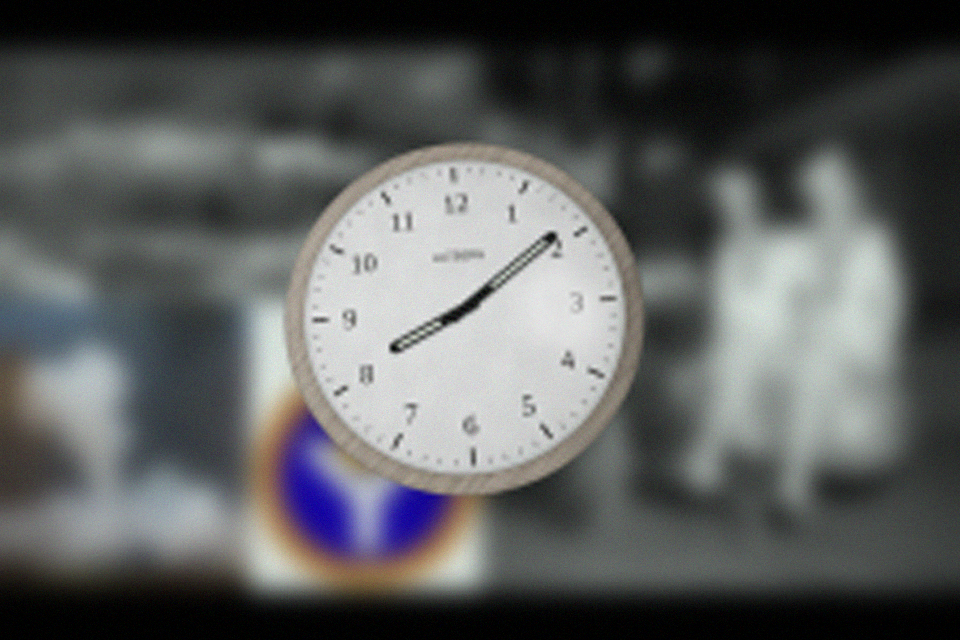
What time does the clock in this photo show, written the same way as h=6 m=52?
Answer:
h=8 m=9
